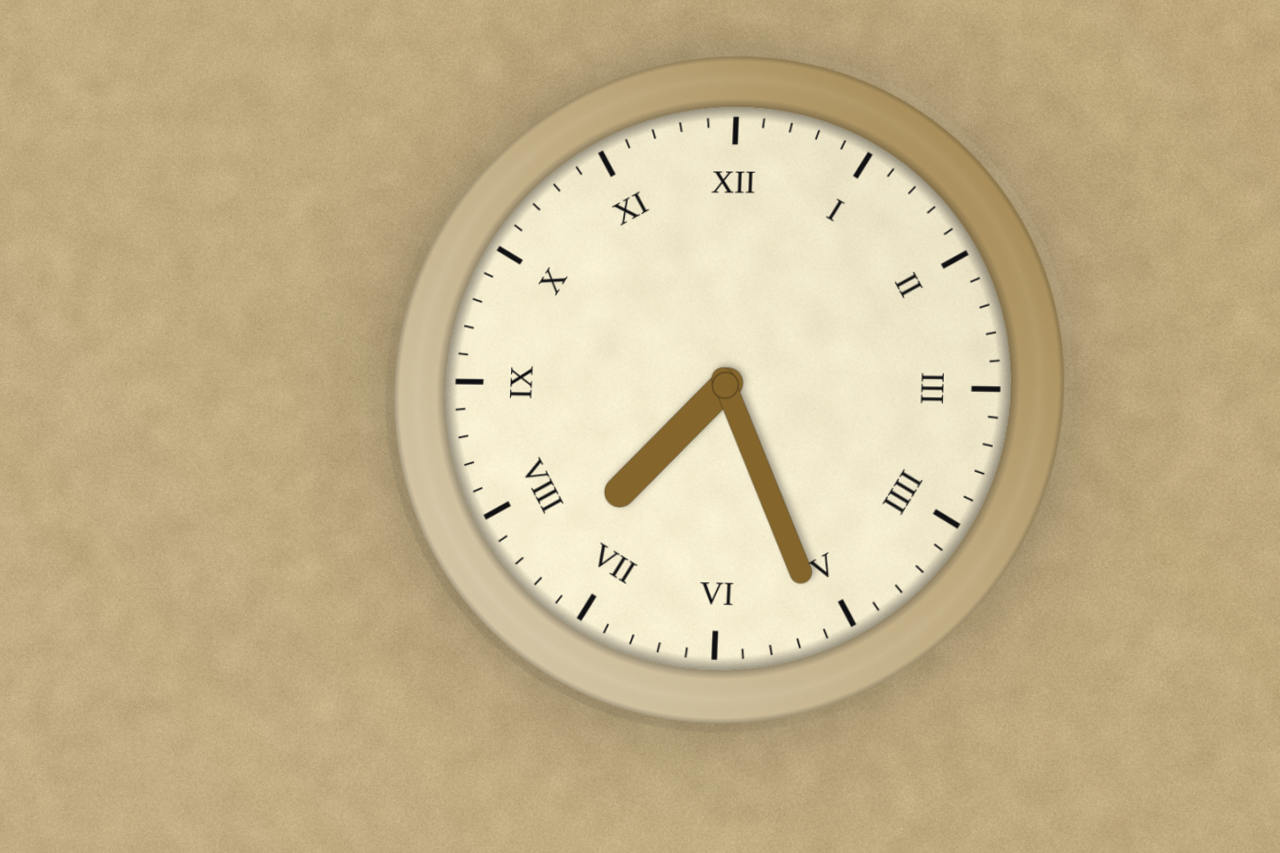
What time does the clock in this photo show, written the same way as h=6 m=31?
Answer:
h=7 m=26
